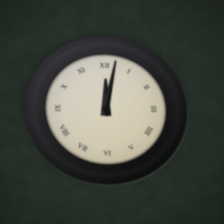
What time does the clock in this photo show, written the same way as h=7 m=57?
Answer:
h=12 m=2
